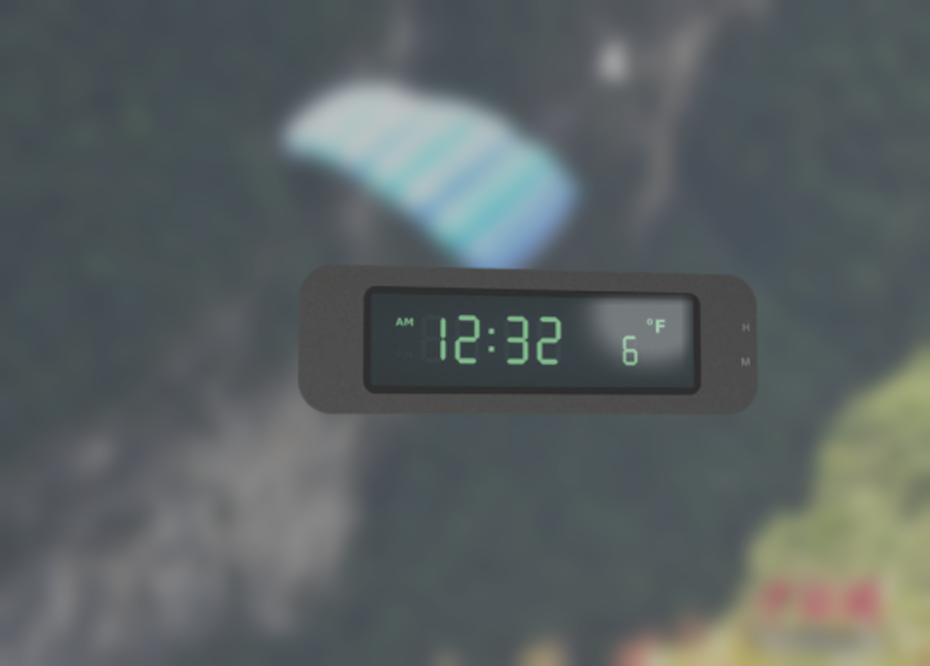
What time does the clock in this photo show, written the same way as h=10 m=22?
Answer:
h=12 m=32
